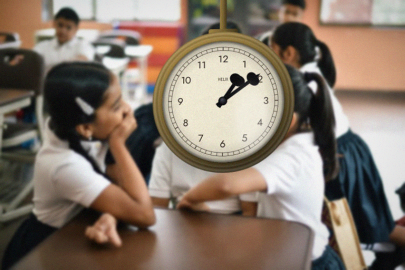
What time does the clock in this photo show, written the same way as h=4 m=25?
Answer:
h=1 m=9
